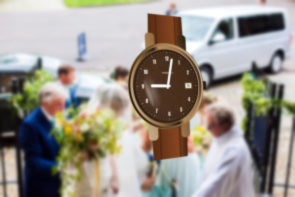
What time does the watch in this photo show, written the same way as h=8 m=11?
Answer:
h=9 m=2
